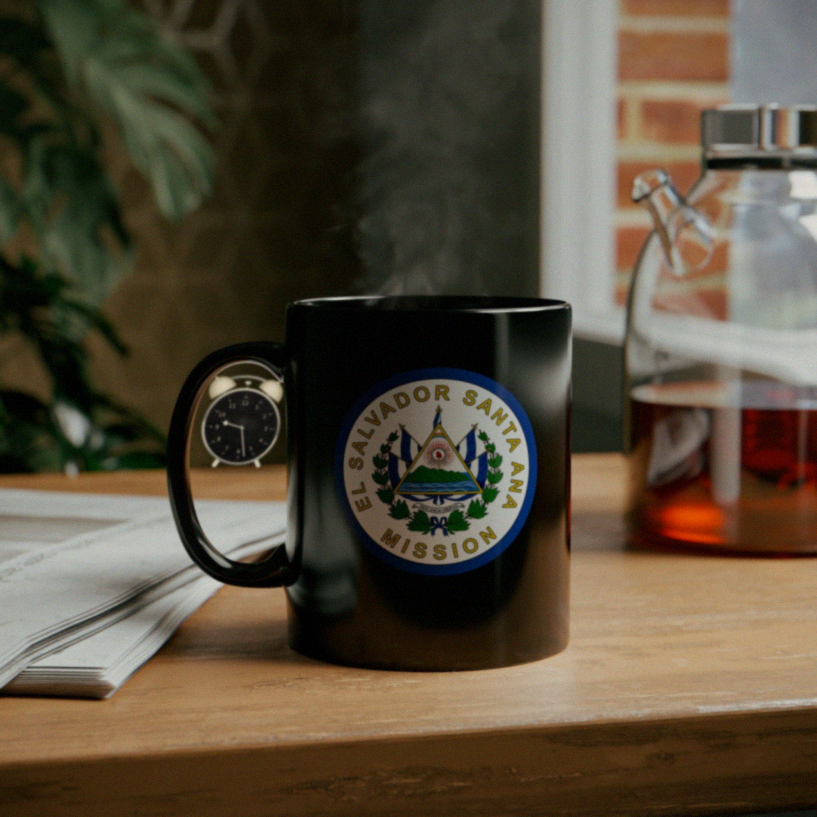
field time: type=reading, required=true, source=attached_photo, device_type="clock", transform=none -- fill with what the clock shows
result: 9:28
